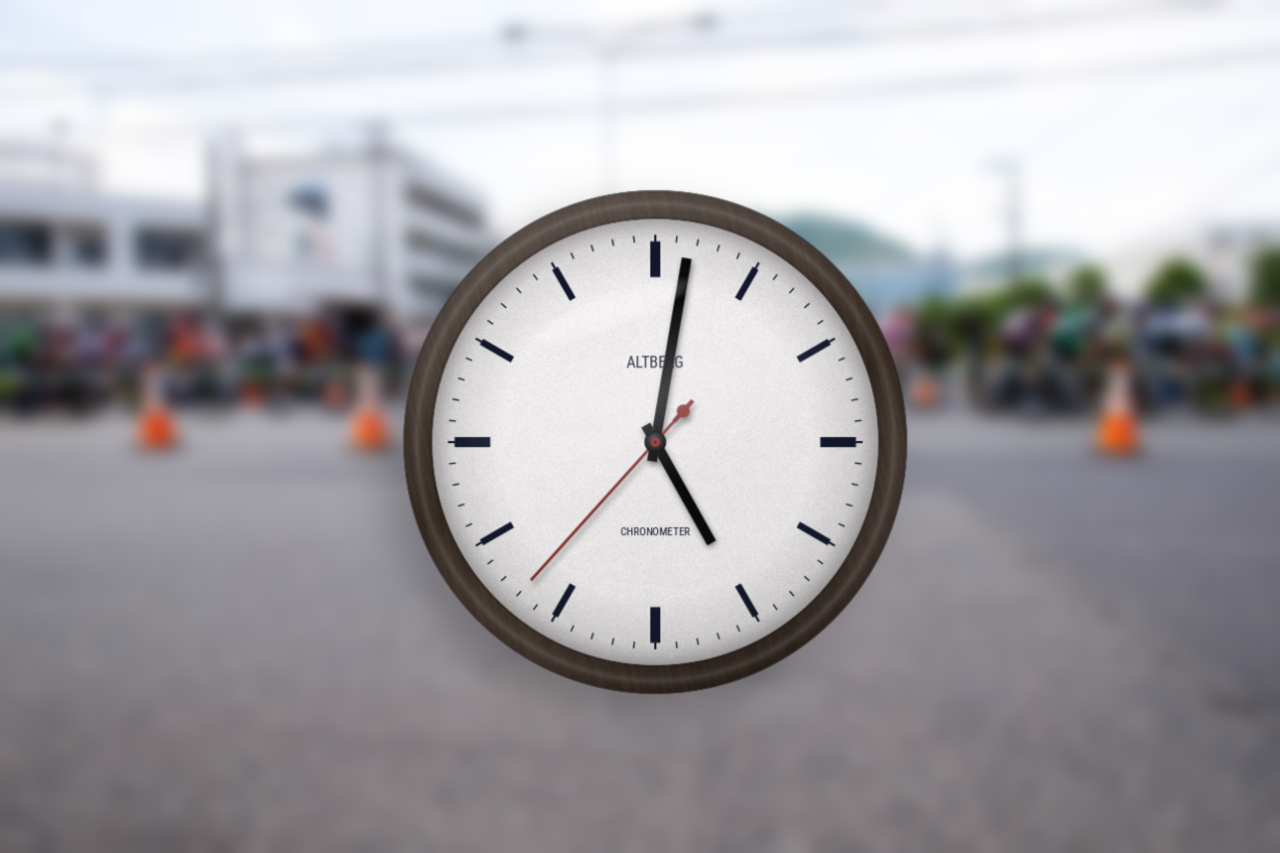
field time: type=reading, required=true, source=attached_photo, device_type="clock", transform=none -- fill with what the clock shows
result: 5:01:37
